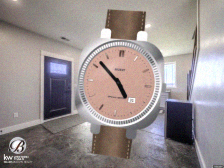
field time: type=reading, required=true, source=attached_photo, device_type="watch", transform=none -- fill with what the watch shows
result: 4:52
